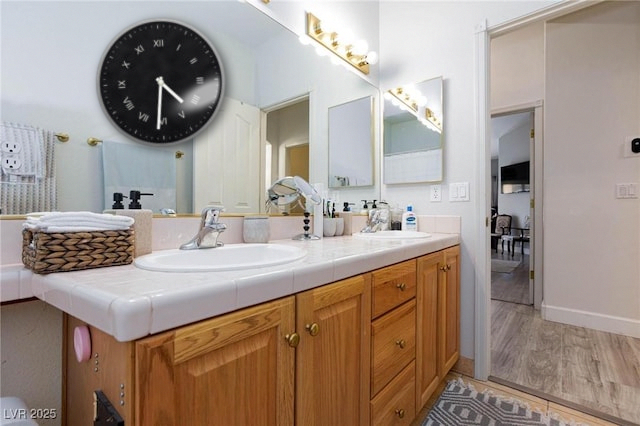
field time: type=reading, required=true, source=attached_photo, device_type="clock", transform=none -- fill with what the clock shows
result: 4:31
